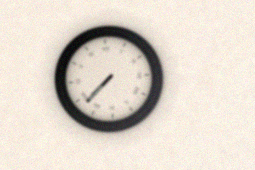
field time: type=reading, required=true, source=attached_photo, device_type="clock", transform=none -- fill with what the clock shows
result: 7:38
